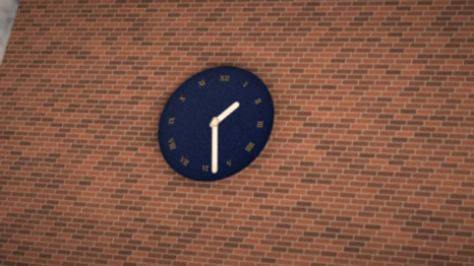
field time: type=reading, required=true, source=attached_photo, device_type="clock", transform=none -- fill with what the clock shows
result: 1:28
